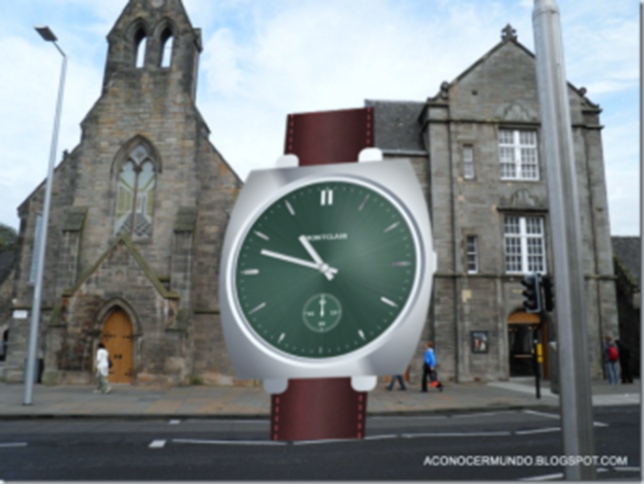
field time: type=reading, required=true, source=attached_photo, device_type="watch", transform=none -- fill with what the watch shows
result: 10:48
